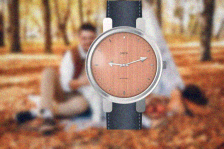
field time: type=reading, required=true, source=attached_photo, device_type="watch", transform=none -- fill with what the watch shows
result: 9:12
